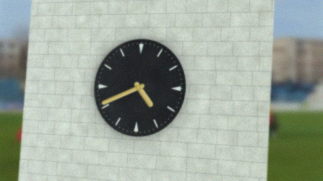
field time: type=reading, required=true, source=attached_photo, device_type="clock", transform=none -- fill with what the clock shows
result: 4:41
